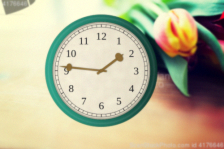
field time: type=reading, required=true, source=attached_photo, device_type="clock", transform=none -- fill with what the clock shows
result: 1:46
